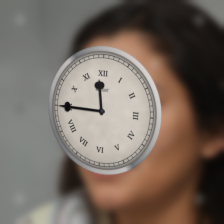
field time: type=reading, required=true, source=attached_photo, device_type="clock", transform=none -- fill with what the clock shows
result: 11:45
